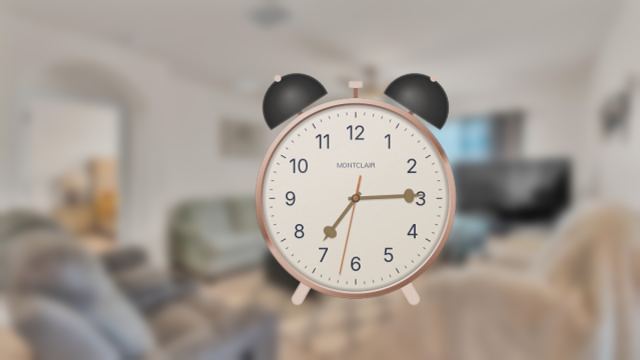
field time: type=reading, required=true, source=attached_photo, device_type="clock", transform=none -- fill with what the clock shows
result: 7:14:32
